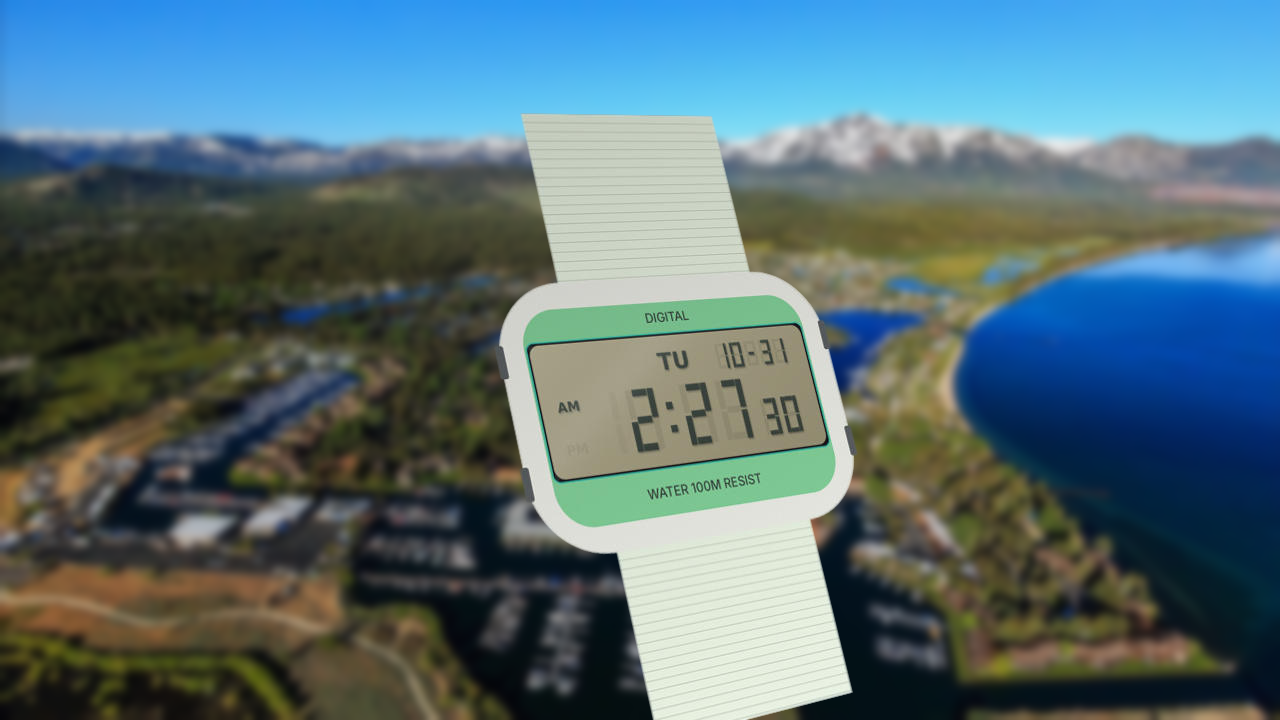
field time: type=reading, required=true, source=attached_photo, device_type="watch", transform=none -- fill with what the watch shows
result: 2:27:30
